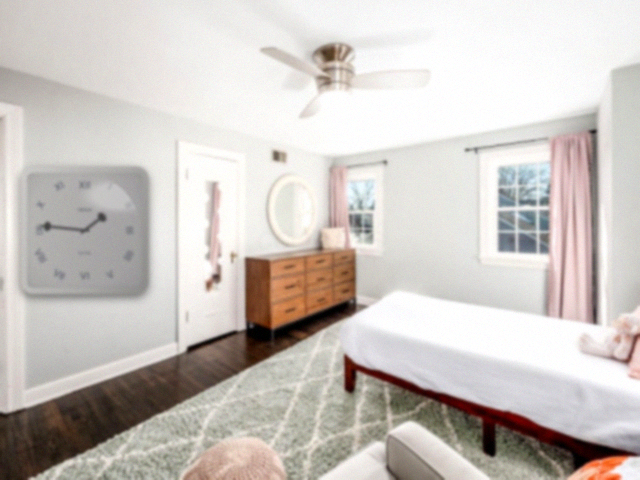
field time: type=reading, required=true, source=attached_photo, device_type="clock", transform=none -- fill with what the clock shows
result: 1:46
